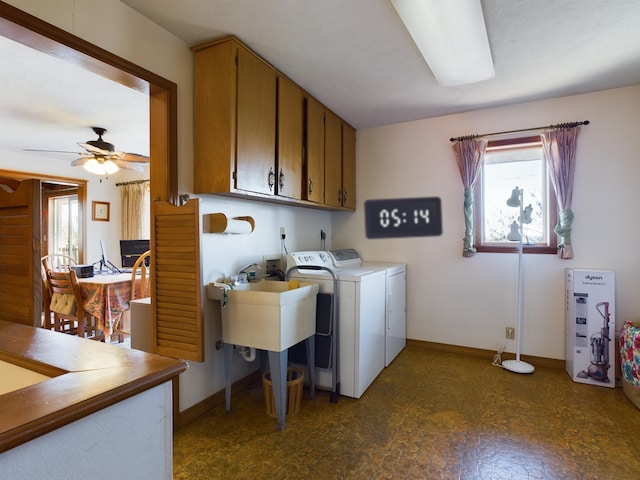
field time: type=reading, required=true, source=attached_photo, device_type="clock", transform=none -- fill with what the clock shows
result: 5:14
